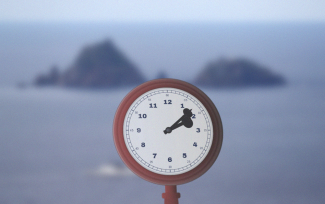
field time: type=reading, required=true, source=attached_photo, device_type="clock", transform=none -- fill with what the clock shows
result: 2:08
